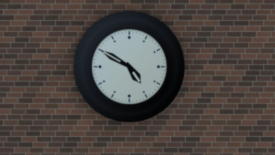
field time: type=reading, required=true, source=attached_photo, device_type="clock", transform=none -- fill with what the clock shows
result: 4:50
